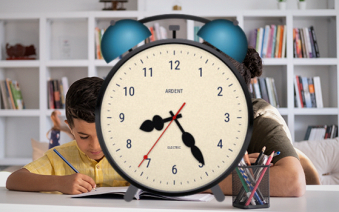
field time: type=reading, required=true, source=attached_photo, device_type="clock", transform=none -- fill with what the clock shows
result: 8:24:36
